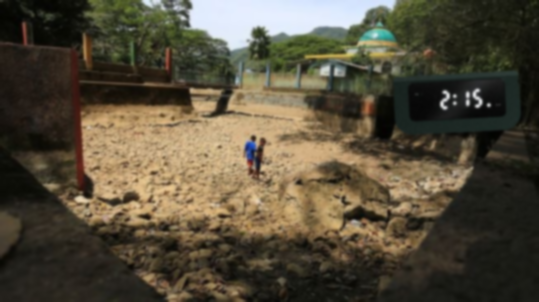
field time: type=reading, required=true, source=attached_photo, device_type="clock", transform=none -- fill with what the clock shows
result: 2:15
